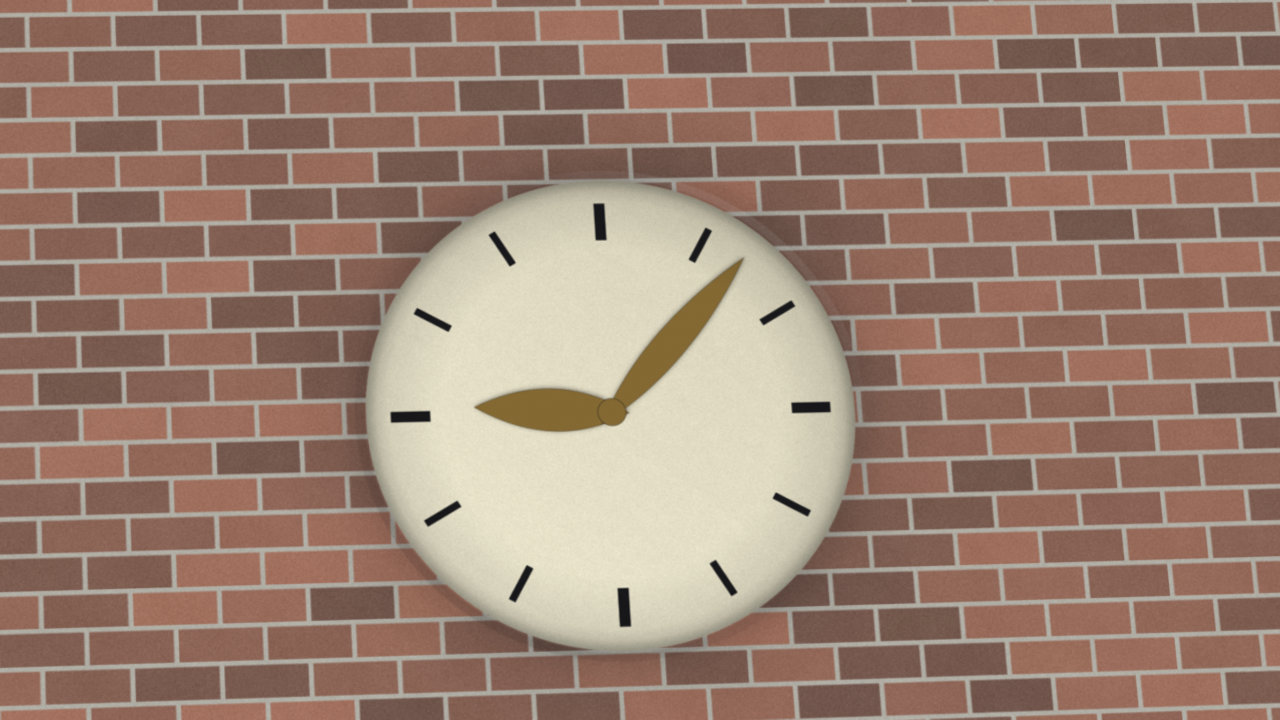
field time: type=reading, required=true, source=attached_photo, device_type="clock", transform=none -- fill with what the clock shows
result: 9:07
